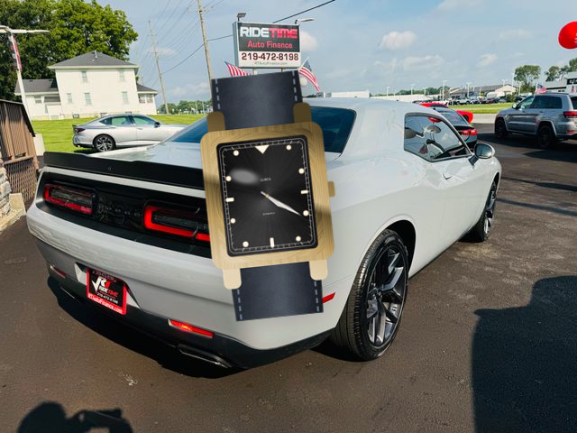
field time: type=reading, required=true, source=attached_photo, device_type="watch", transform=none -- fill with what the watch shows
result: 4:21
